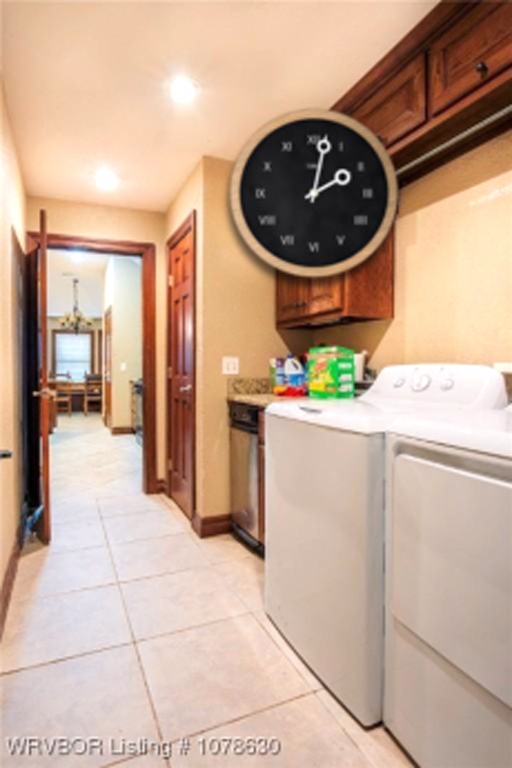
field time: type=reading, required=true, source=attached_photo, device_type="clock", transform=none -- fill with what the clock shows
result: 2:02
